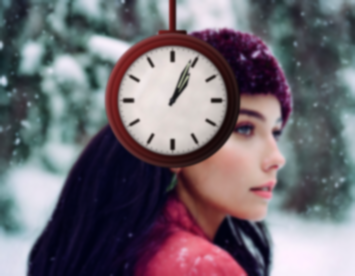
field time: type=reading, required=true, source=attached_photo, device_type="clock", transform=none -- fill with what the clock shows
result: 1:04
